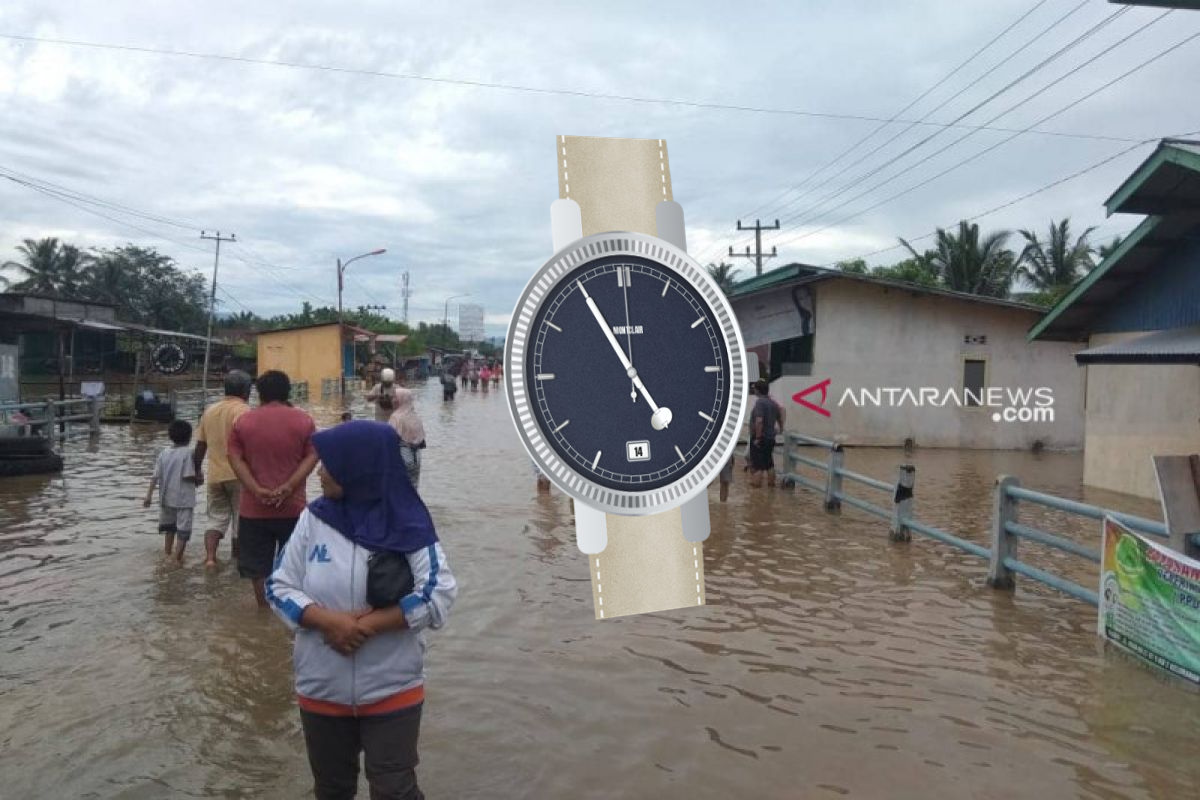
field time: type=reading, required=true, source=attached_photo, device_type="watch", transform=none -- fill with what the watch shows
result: 4:55:00
